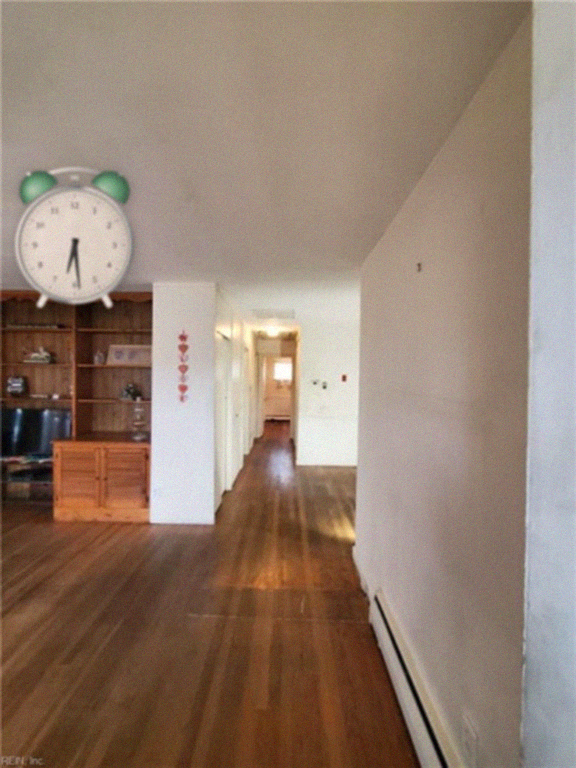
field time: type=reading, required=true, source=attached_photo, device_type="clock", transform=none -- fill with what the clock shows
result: 6:29
